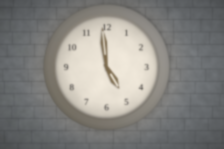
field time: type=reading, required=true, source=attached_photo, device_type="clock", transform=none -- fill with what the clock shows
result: 4:59
